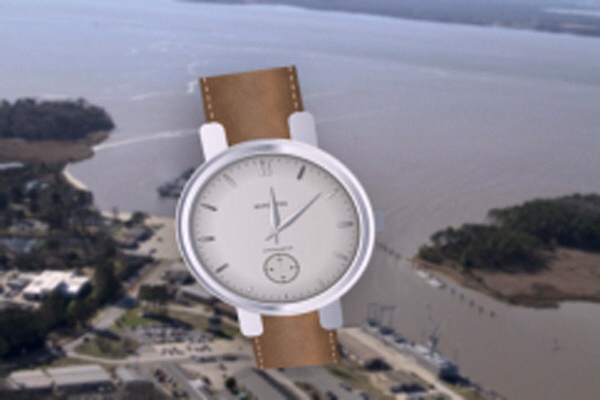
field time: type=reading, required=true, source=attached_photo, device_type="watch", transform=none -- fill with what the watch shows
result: 12:09
